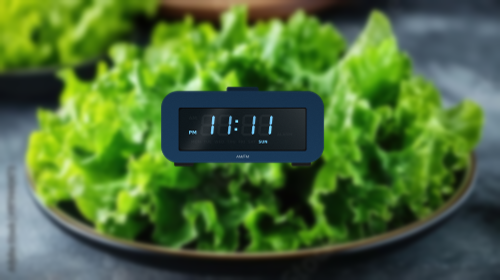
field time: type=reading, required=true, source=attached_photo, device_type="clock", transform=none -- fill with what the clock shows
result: 11:11
